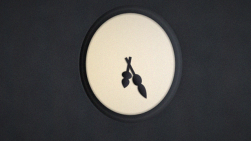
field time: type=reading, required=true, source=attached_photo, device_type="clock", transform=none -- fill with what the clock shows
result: 6:25
